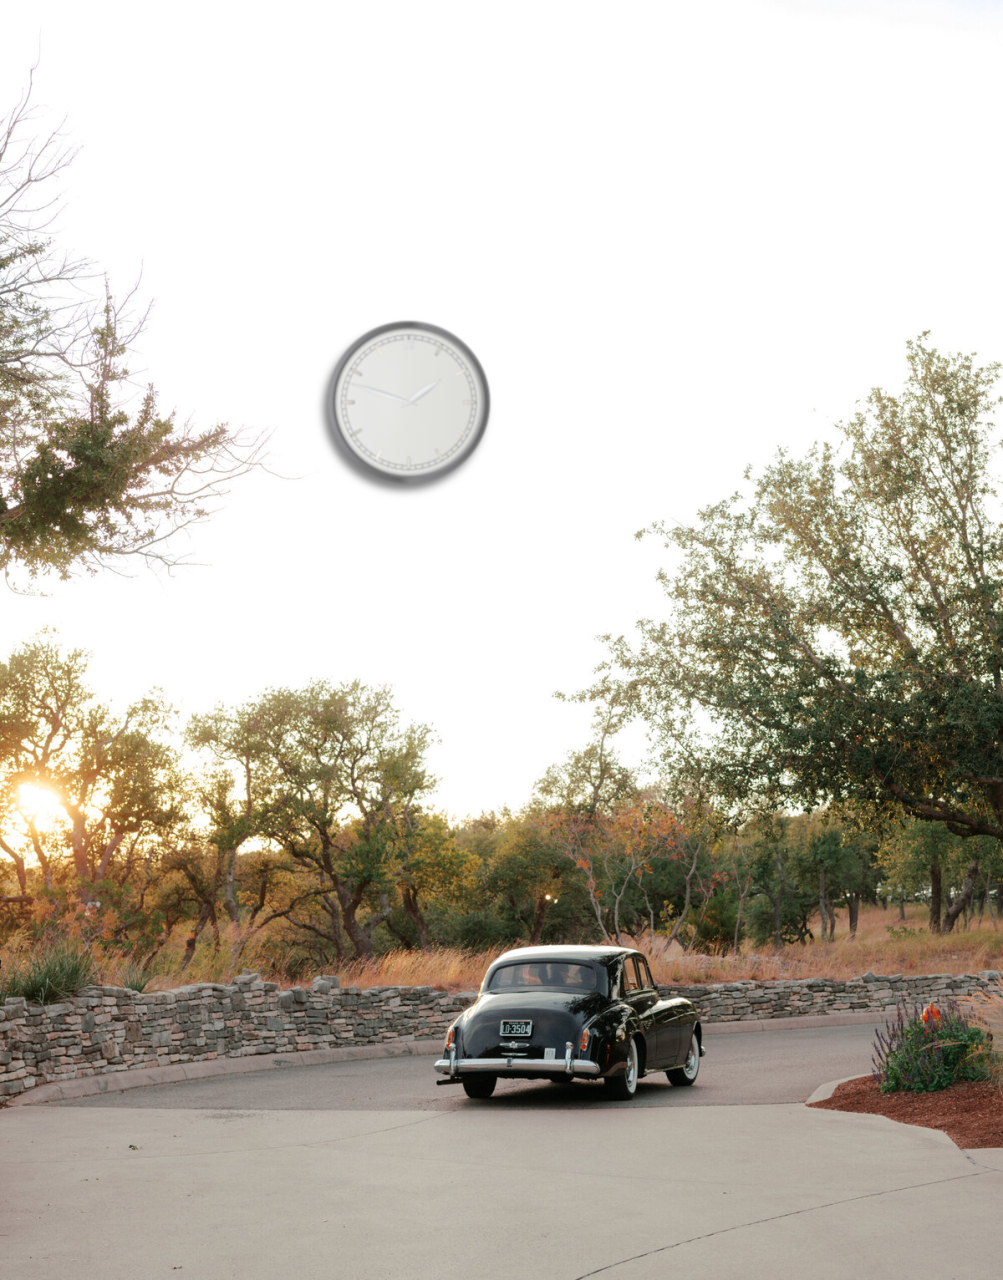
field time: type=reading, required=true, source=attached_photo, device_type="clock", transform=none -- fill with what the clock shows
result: 1:48
